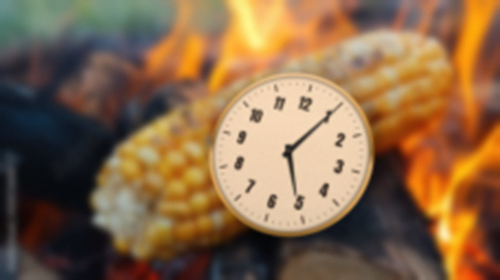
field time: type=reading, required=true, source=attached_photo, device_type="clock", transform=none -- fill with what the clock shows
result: 5:05
